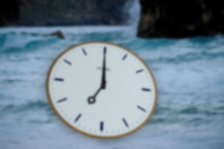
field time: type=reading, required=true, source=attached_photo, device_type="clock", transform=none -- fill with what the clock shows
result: 7:00
